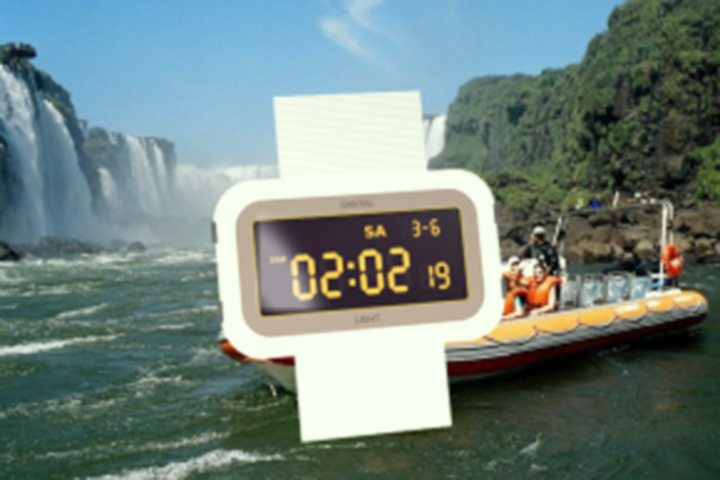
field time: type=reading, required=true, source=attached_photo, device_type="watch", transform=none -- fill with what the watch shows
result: 2:02:19
